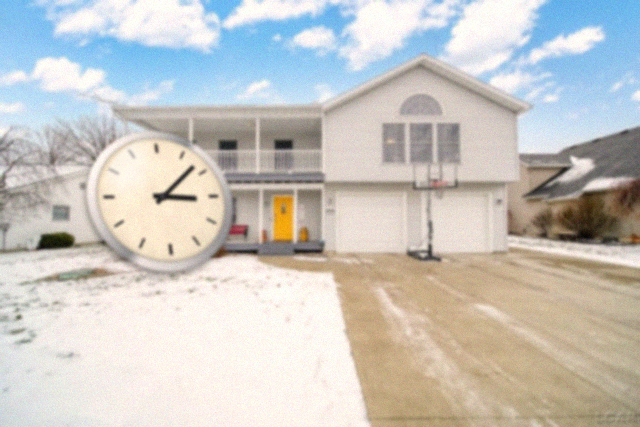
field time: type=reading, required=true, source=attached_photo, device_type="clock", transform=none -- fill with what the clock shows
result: 3:08
